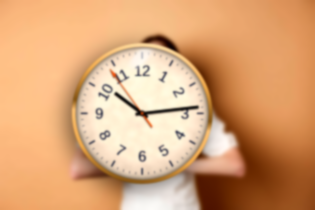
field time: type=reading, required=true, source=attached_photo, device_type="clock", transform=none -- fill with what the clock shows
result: 10:13:54
